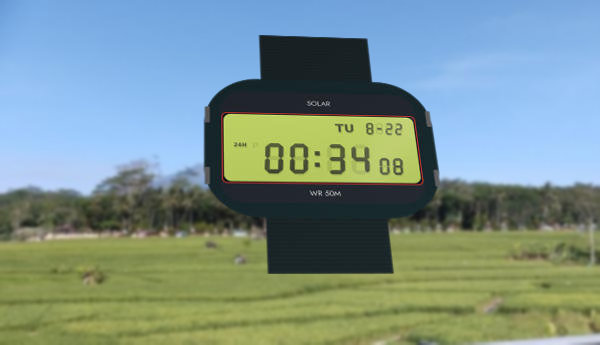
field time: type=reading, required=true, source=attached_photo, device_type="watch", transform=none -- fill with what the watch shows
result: 0:34:08
